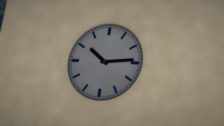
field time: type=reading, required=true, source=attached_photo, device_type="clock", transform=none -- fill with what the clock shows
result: 10:14
